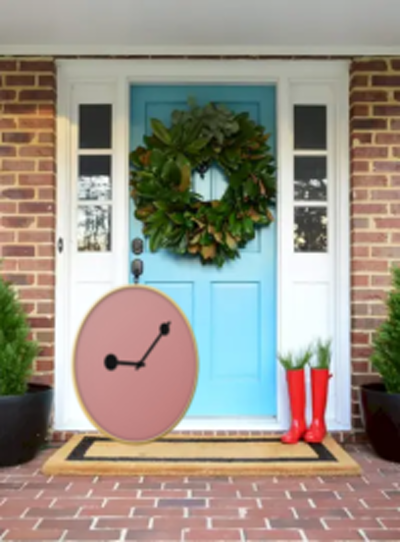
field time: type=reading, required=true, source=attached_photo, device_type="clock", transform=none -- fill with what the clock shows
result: 9:07
